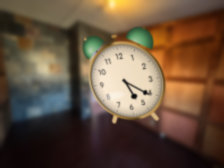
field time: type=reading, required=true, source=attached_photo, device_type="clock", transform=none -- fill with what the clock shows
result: 5:21
